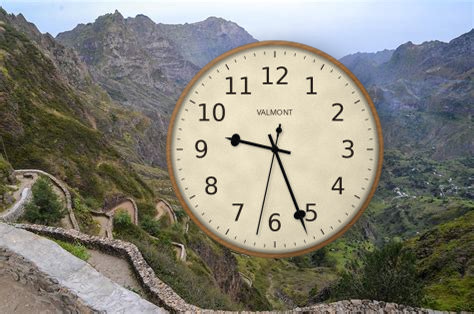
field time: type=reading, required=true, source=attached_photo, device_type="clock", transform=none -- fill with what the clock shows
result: 9:26:32
